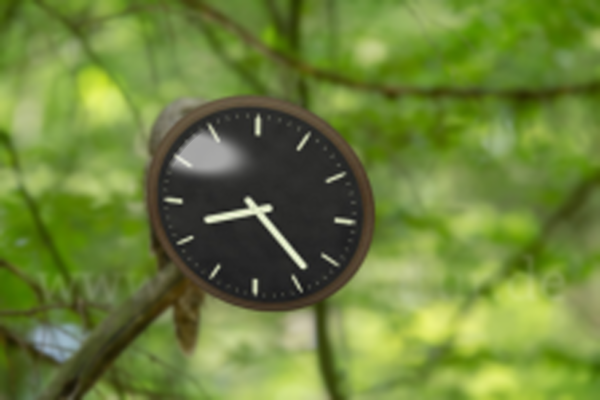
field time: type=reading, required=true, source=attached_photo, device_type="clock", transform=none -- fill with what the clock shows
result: 8:23
